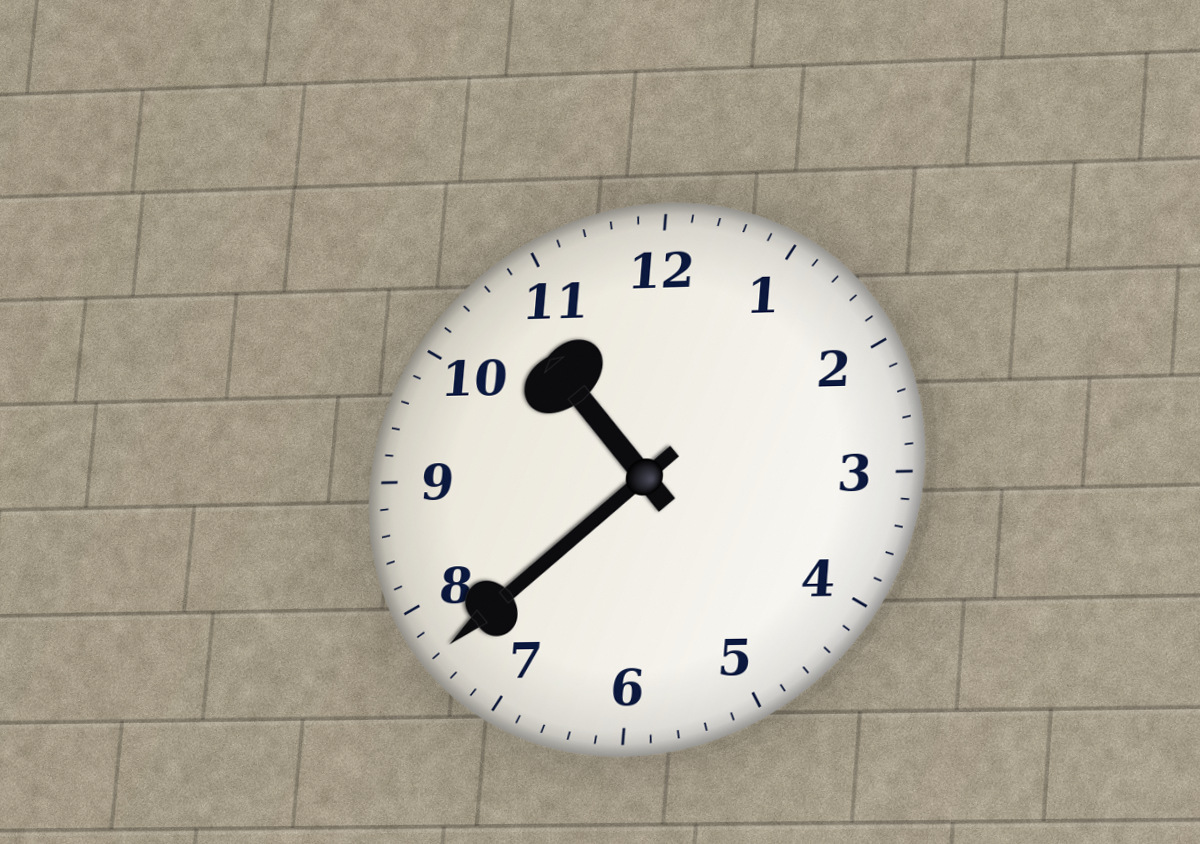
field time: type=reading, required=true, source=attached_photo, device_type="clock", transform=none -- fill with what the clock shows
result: 10:38
